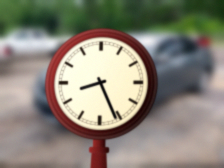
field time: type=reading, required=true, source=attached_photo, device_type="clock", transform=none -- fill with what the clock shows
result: 8:26
